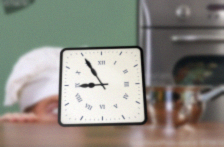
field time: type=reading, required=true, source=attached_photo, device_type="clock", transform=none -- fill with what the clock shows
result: 8:55
